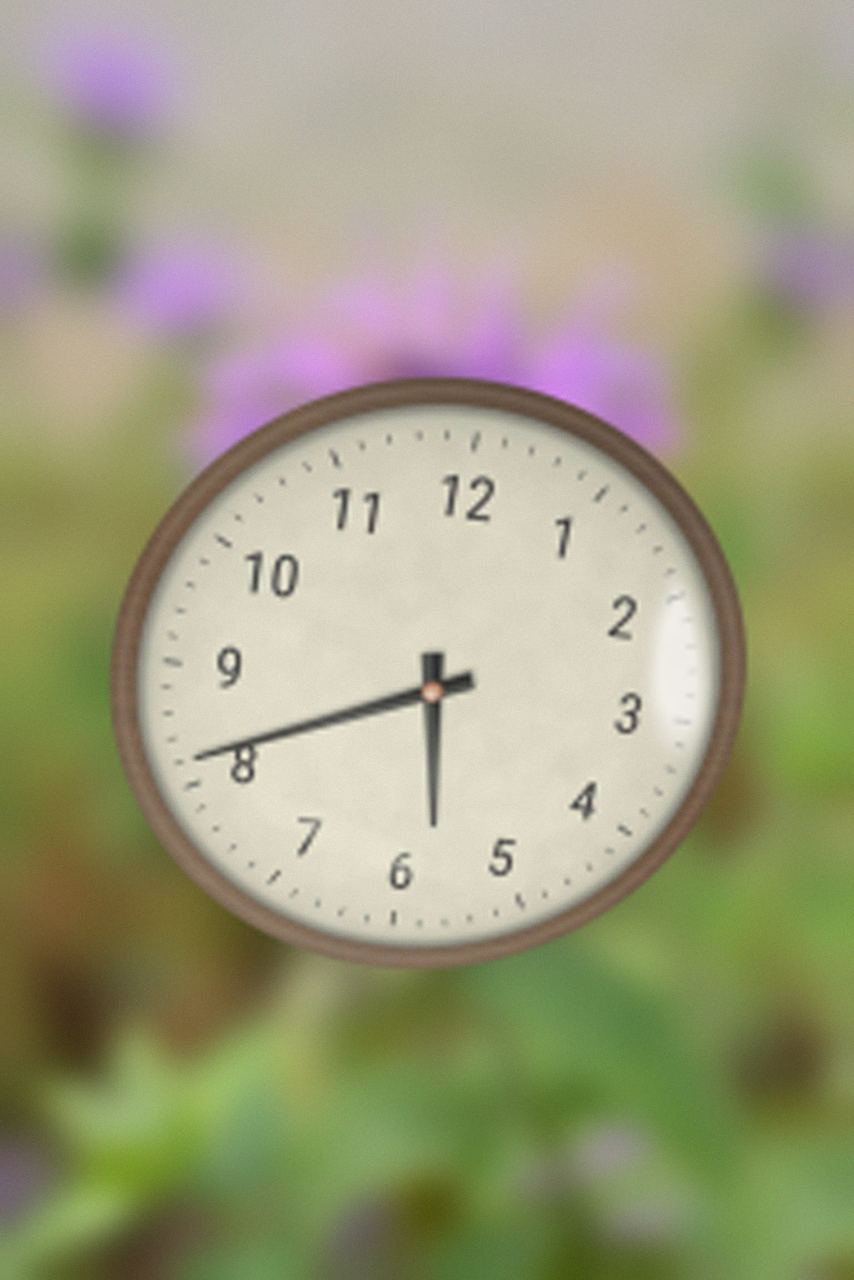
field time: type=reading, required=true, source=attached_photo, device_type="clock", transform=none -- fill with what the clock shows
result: 5:41
